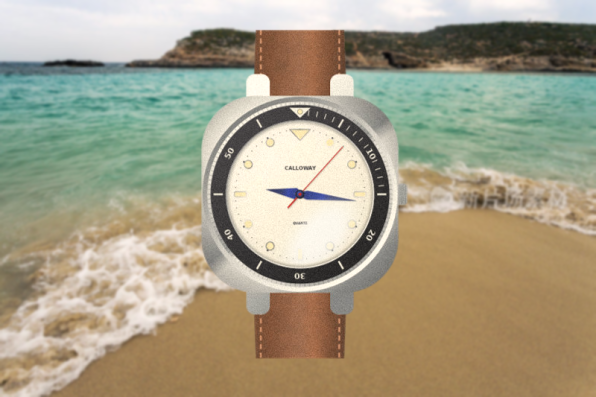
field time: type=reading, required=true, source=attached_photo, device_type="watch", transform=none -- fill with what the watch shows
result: 9:16:07
